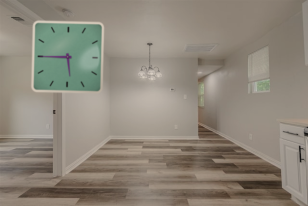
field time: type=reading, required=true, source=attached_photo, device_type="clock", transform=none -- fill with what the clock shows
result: 5:45
